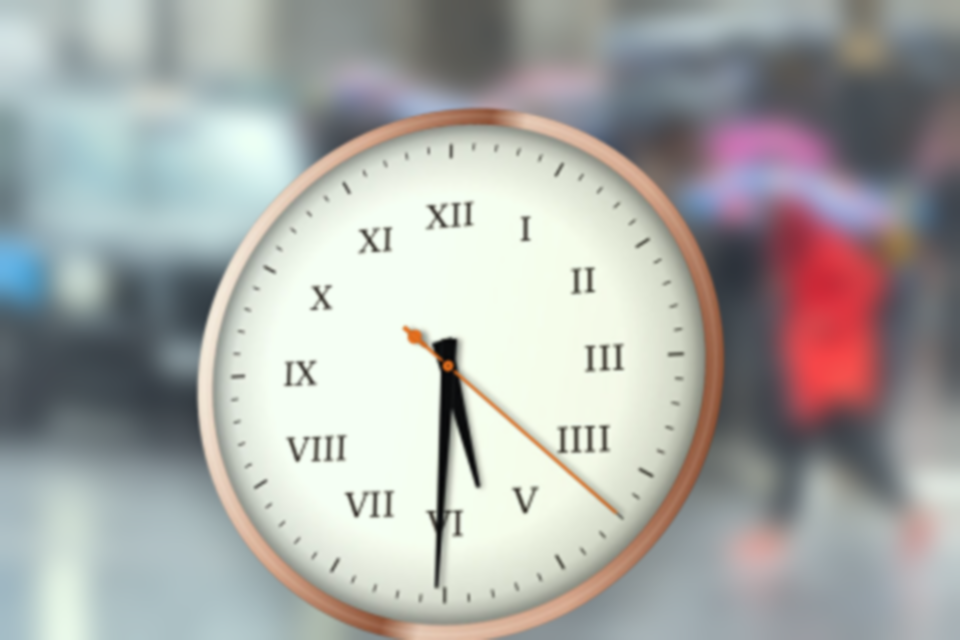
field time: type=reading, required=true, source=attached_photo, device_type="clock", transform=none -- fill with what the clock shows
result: 5:30:22
